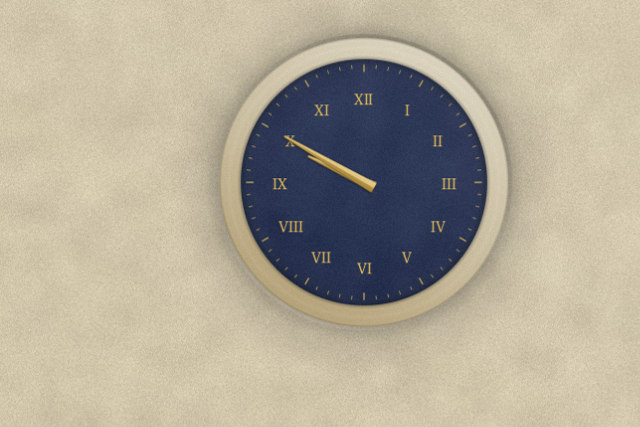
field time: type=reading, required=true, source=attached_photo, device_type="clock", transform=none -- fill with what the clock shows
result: 9:50
